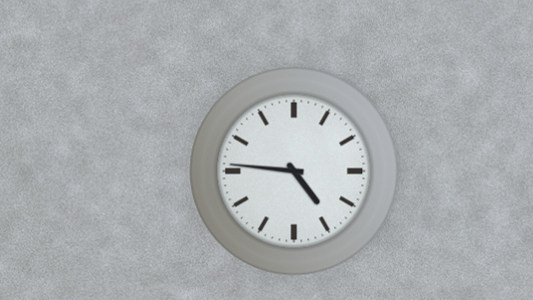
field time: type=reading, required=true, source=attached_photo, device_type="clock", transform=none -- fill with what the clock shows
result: 4:46
